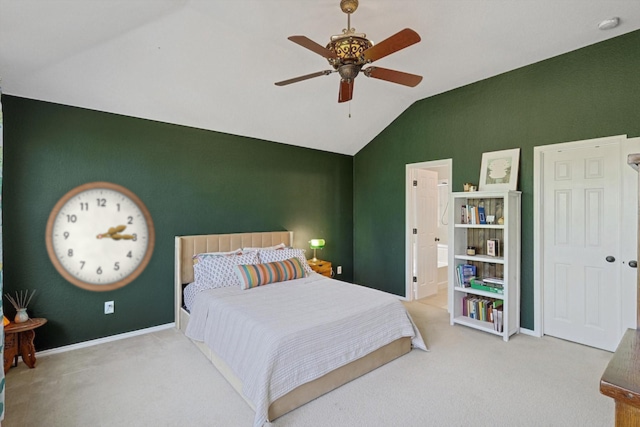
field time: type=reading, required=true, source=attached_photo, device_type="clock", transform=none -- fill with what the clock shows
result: 2:15
